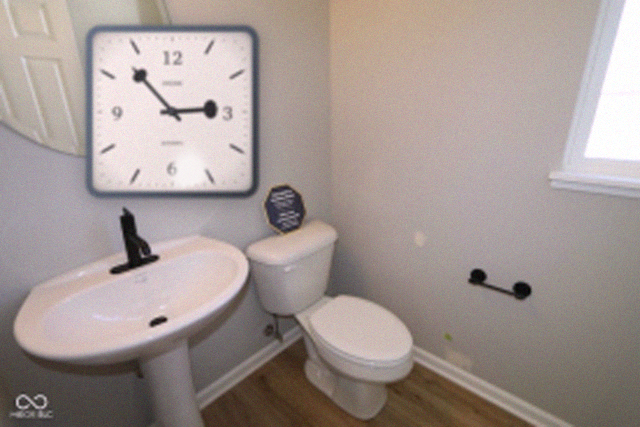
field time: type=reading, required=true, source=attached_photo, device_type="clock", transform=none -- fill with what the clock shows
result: 2:53
